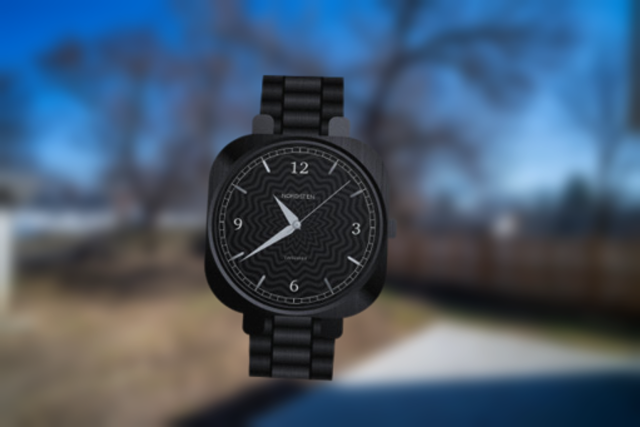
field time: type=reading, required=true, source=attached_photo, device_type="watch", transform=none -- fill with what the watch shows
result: 10:39:08
